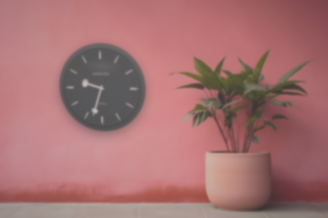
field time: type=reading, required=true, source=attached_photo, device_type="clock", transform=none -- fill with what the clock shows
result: 9:33
